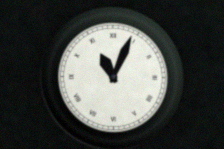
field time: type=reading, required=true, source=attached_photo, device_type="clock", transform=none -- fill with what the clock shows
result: 11:04
